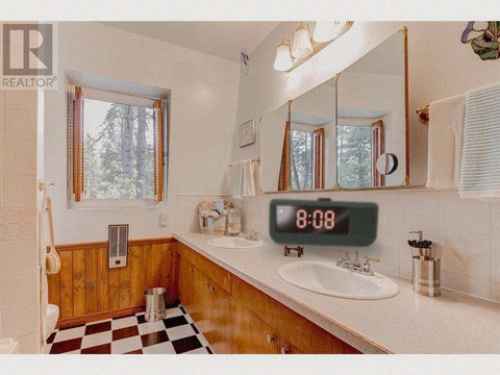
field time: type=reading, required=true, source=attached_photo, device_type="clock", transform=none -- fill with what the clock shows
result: 8:08
